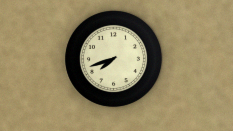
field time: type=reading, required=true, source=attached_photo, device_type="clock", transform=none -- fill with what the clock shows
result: 7:42
